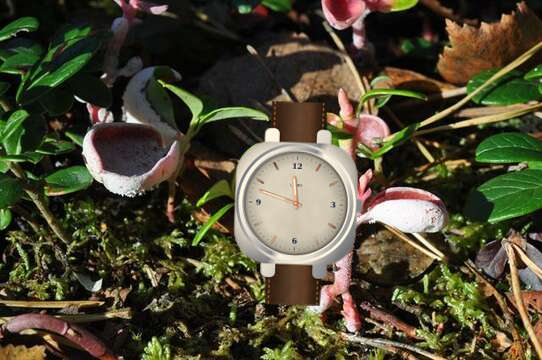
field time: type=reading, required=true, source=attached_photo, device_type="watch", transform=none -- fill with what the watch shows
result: 11:48
